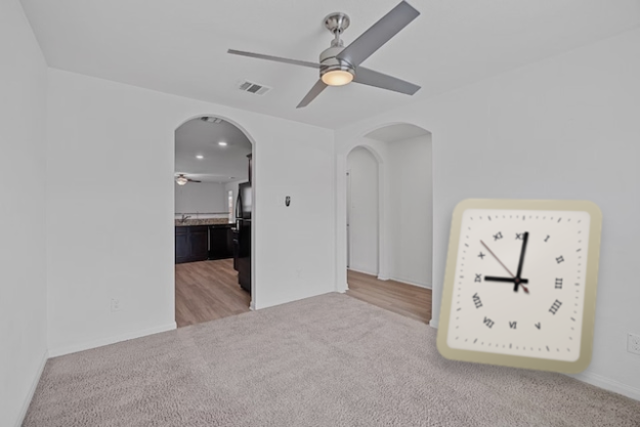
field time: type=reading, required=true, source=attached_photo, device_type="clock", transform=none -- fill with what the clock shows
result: 9:00:52
